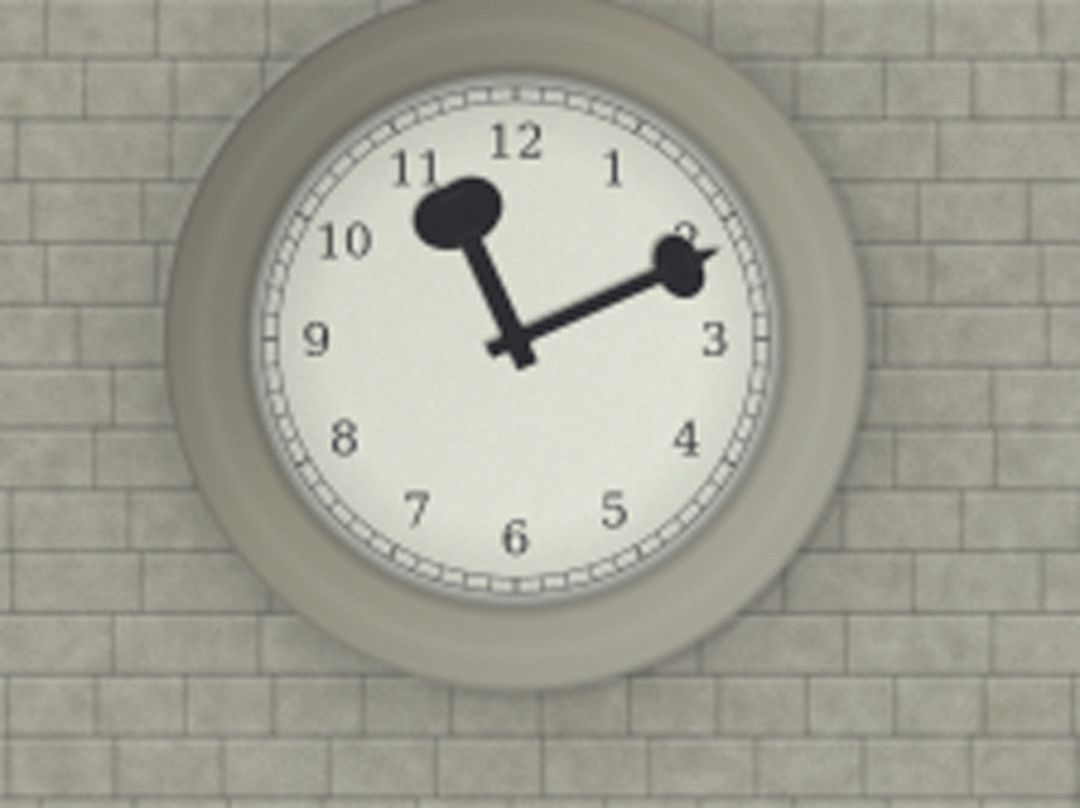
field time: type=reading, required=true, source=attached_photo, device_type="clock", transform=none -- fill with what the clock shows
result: 11:11
